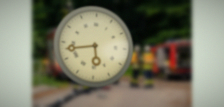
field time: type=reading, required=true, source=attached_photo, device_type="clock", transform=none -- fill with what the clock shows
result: 5:43
